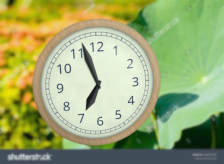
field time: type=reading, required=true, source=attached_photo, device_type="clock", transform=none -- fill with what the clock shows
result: 6:57
